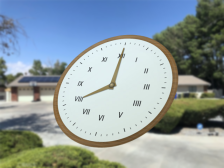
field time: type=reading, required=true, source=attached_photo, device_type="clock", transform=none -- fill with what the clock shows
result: 8:00
